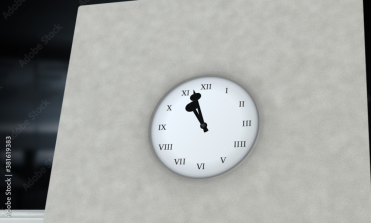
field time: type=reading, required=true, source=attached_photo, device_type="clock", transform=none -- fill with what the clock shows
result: 10:57
